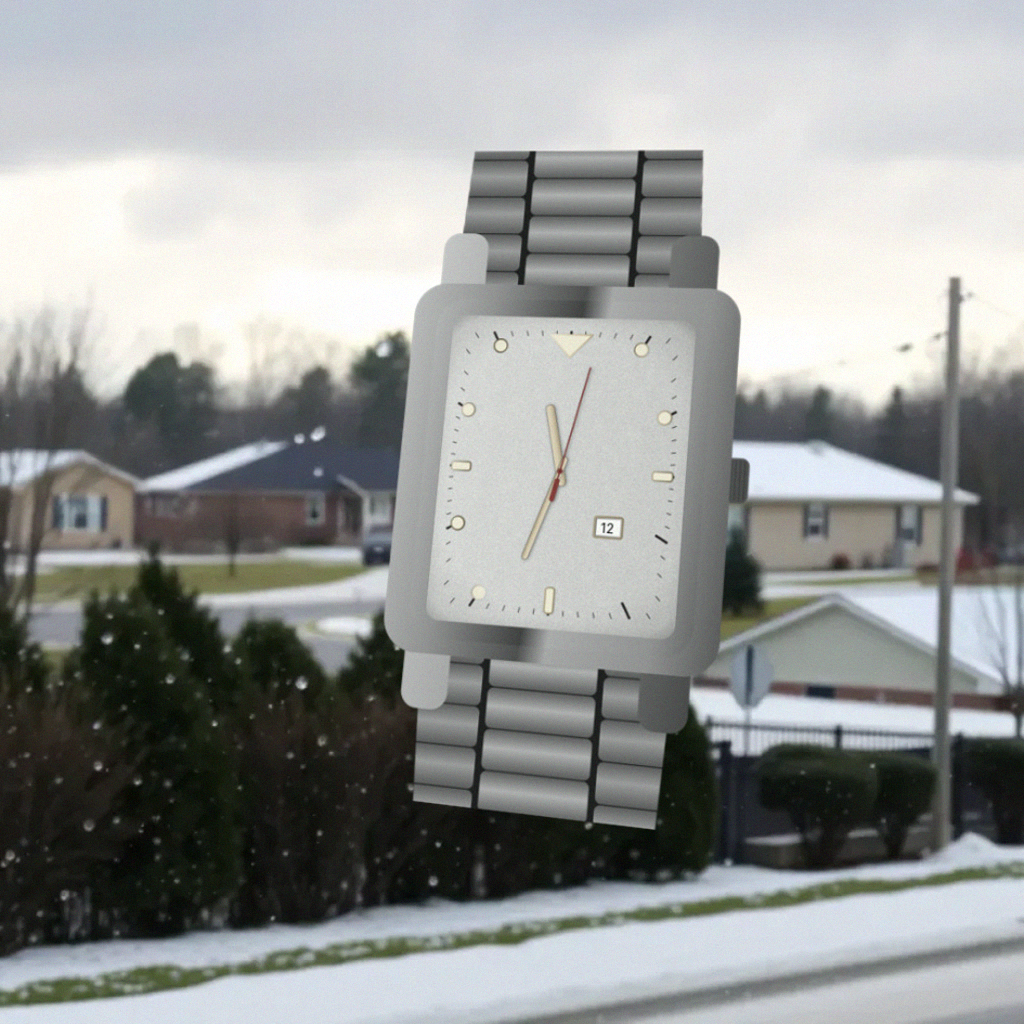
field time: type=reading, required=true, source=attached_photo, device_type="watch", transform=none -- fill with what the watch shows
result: 11:33:02
